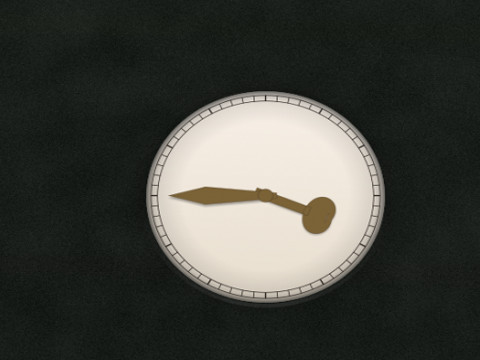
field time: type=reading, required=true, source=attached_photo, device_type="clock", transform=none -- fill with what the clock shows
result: 3:45
